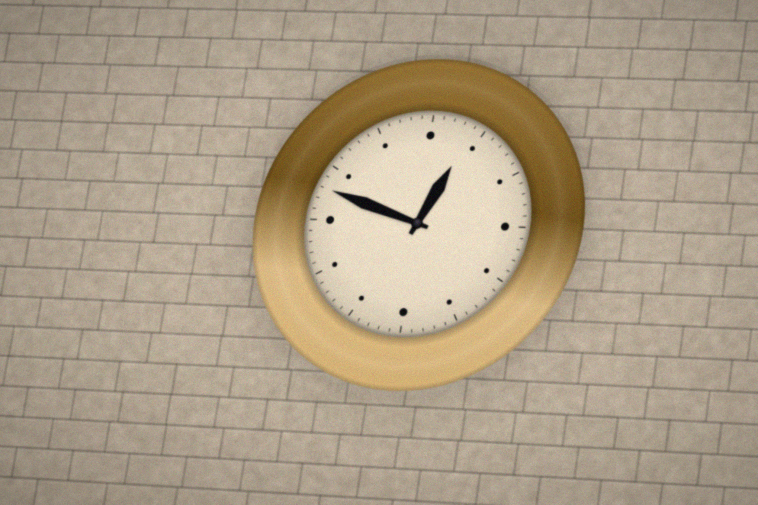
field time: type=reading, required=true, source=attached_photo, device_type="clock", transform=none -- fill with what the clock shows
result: 12:48
